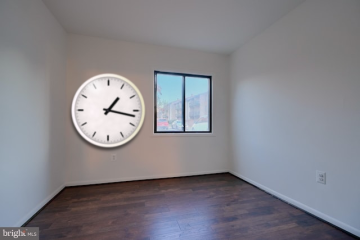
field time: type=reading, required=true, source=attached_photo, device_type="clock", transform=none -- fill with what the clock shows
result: 1:17
